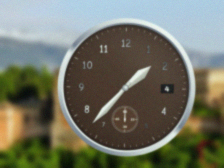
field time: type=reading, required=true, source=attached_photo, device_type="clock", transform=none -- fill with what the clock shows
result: 1:37
